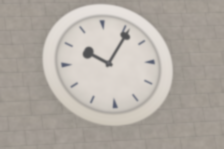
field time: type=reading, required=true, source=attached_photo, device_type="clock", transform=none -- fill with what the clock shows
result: 10:06
